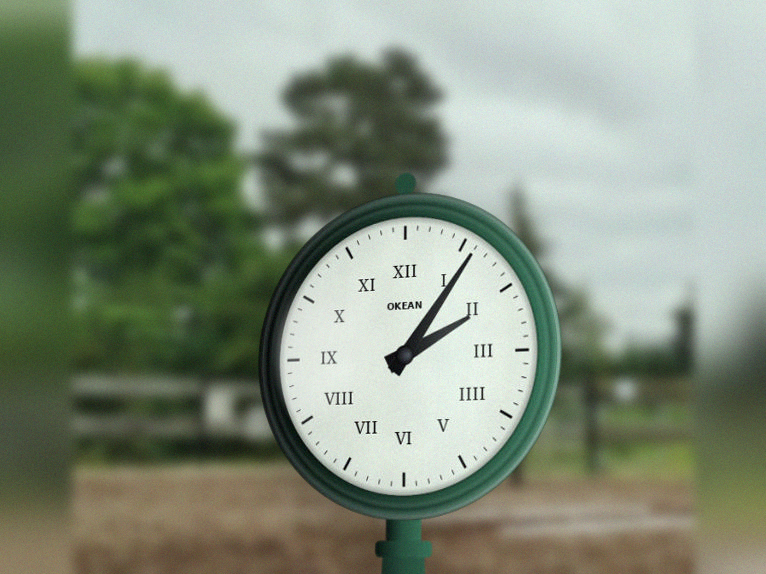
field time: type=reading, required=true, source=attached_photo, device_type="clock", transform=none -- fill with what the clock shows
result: 2:06
